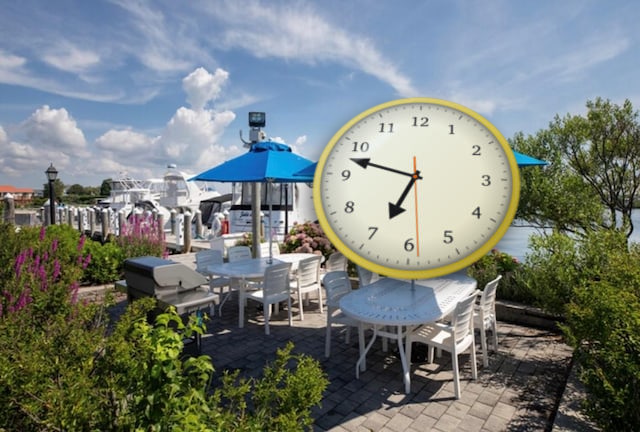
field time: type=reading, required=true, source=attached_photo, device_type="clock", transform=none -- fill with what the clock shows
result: 6:47:29
